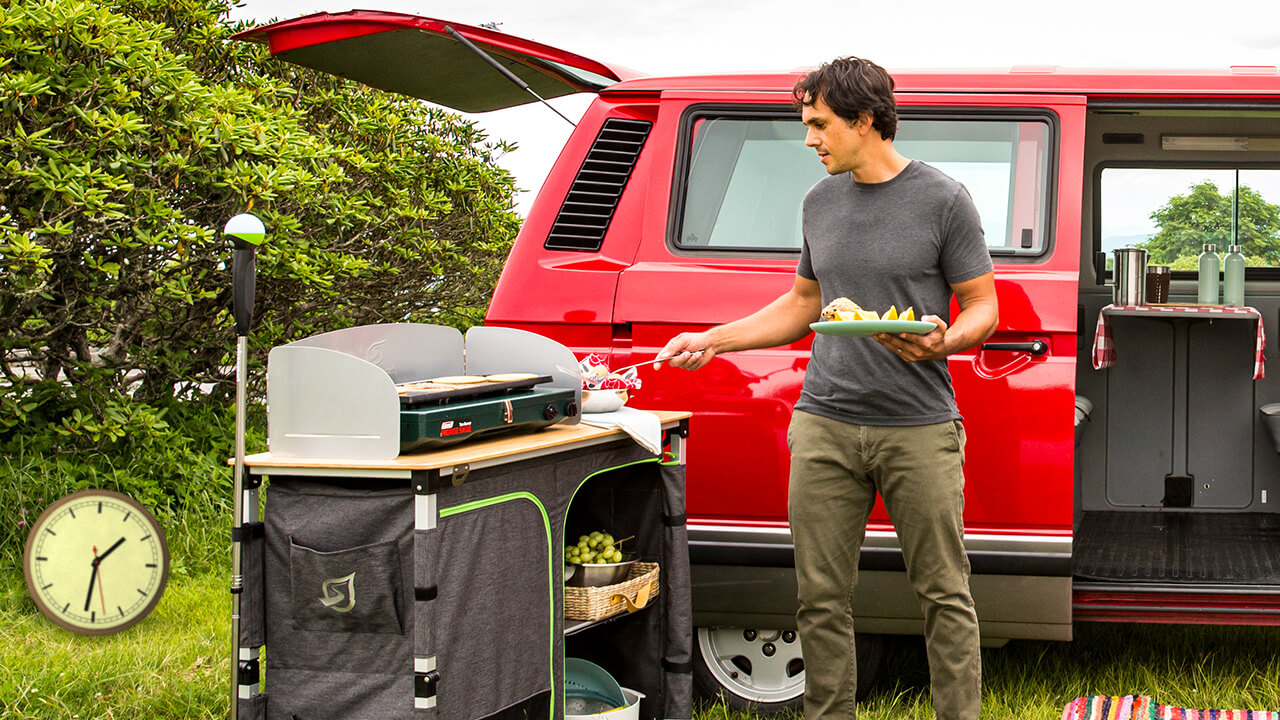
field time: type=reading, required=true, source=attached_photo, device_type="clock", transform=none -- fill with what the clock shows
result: 1:31:28
